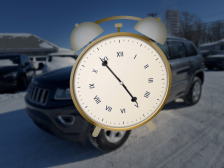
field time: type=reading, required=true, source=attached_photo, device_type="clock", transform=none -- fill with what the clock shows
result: 4:54
